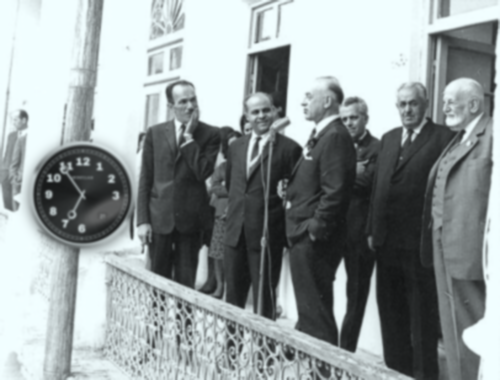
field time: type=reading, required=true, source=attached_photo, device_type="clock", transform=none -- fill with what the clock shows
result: 6:54
